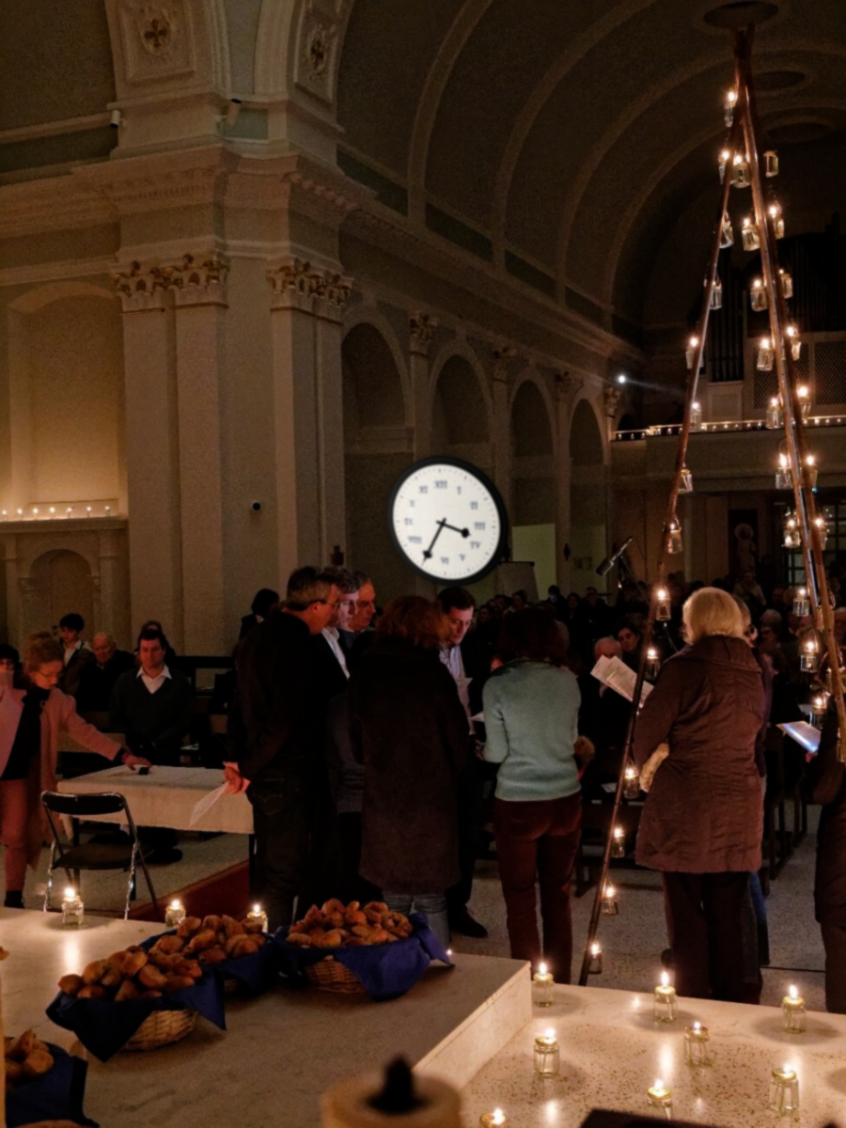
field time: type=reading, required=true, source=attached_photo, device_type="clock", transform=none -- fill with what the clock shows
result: 3:35
